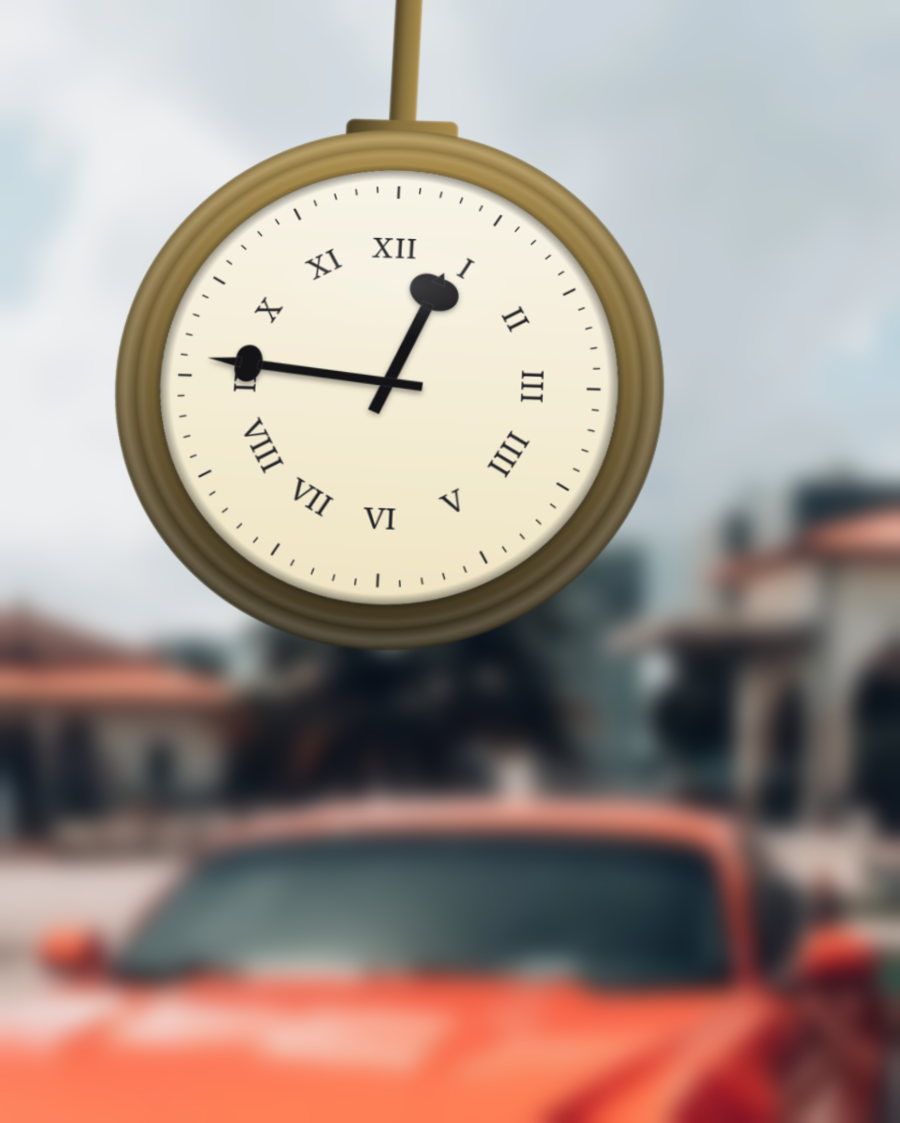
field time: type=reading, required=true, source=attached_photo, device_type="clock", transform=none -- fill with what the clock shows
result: 12:46
